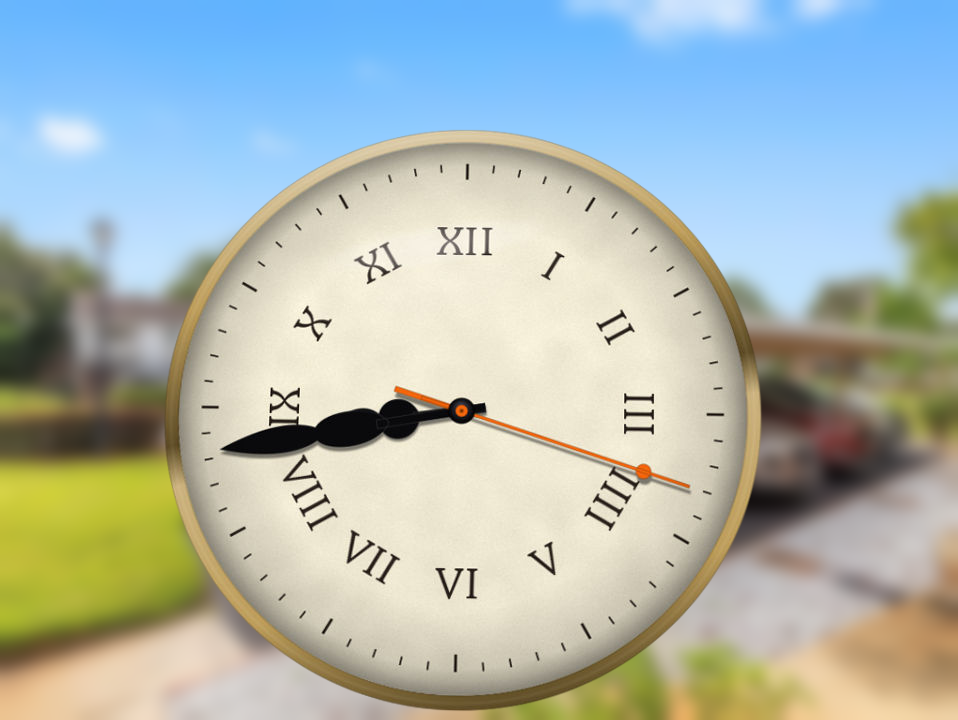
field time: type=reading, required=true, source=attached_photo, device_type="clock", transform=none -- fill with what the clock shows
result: 8:43:18
